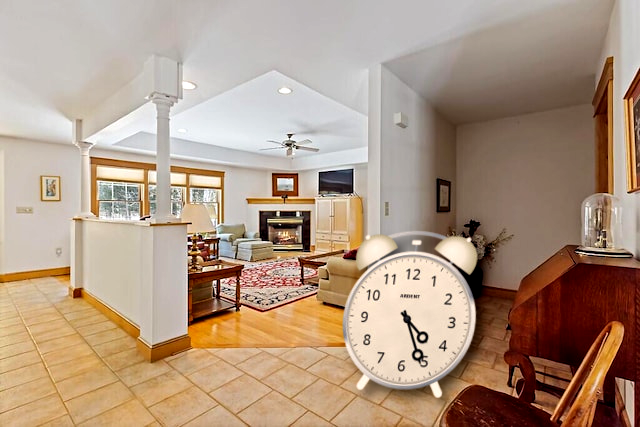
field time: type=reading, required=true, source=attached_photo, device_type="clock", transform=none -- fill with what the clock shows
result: 4:26
